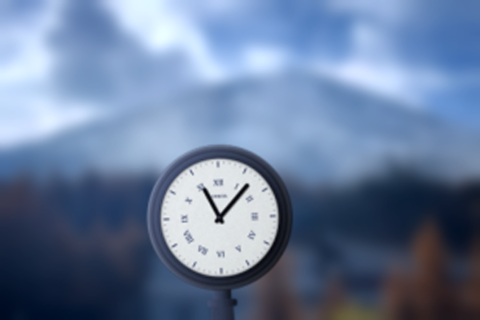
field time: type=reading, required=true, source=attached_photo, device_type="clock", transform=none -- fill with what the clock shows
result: 11:07
